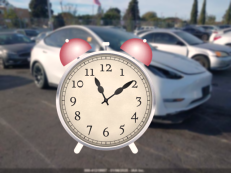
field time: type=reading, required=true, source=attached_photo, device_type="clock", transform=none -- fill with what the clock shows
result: 11:09
